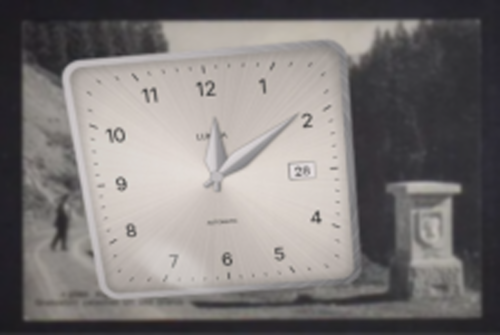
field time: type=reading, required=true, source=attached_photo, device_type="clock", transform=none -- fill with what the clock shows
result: 12:09
